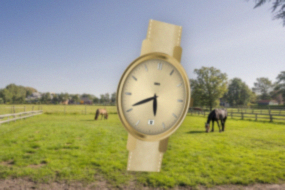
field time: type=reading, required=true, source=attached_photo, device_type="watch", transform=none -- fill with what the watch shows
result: 5:41
